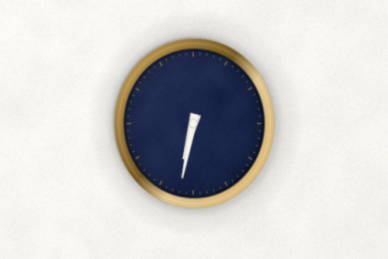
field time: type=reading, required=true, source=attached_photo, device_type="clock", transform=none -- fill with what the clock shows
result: 6:32
